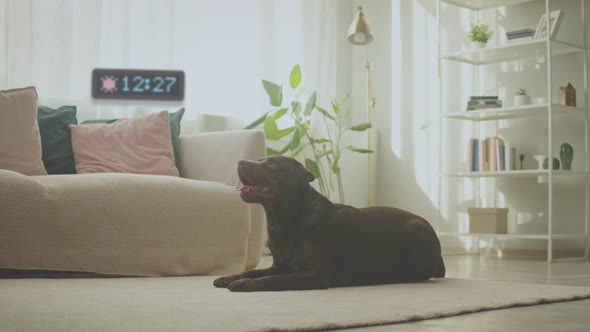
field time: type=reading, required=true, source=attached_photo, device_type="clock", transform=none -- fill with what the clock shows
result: 12:27
